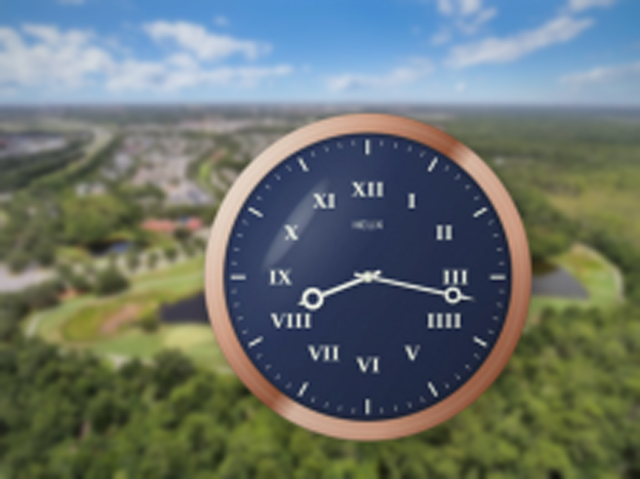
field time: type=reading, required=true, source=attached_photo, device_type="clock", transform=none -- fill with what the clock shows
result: 8:17
